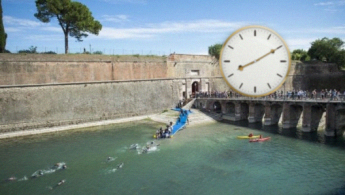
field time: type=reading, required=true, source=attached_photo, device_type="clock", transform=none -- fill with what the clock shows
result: 8:10
